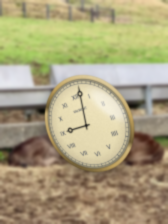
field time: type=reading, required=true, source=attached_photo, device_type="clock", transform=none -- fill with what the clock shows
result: 9:02
